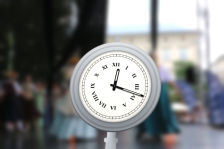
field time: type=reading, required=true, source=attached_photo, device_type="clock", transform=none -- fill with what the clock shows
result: 12:18
